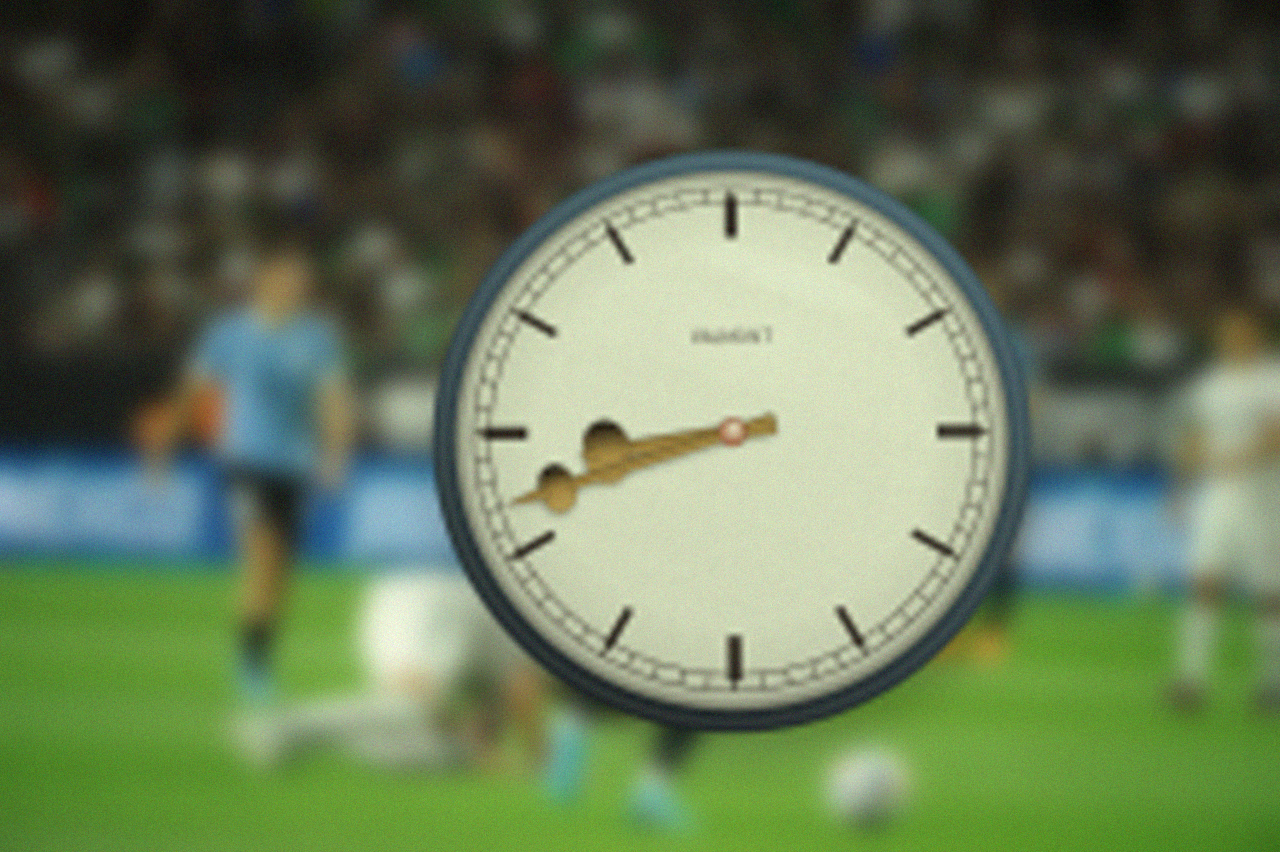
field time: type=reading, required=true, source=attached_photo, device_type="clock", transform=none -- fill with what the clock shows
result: 8:42
